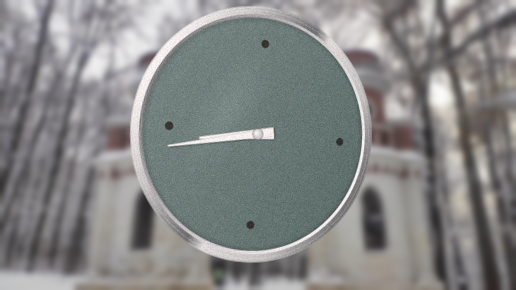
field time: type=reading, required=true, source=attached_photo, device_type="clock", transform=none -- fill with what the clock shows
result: 8:43
